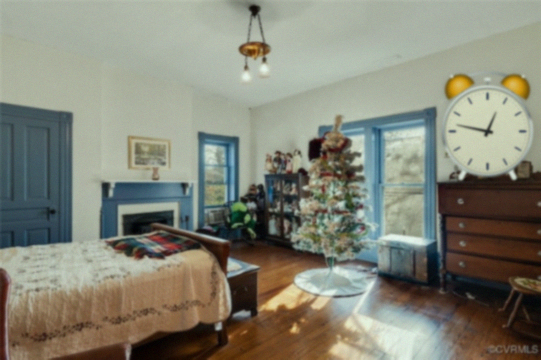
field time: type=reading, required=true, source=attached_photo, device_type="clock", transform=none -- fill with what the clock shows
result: 12:47
